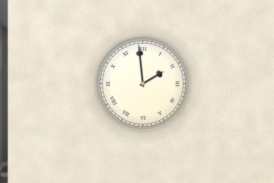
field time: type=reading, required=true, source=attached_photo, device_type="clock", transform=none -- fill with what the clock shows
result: 1:59
